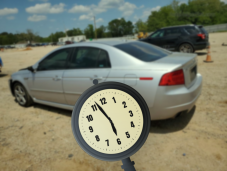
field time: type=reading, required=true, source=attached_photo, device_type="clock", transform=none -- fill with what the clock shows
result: 5:57
